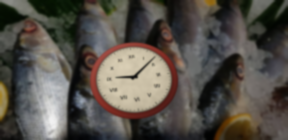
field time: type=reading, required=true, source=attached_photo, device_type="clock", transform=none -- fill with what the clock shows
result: 9:08
